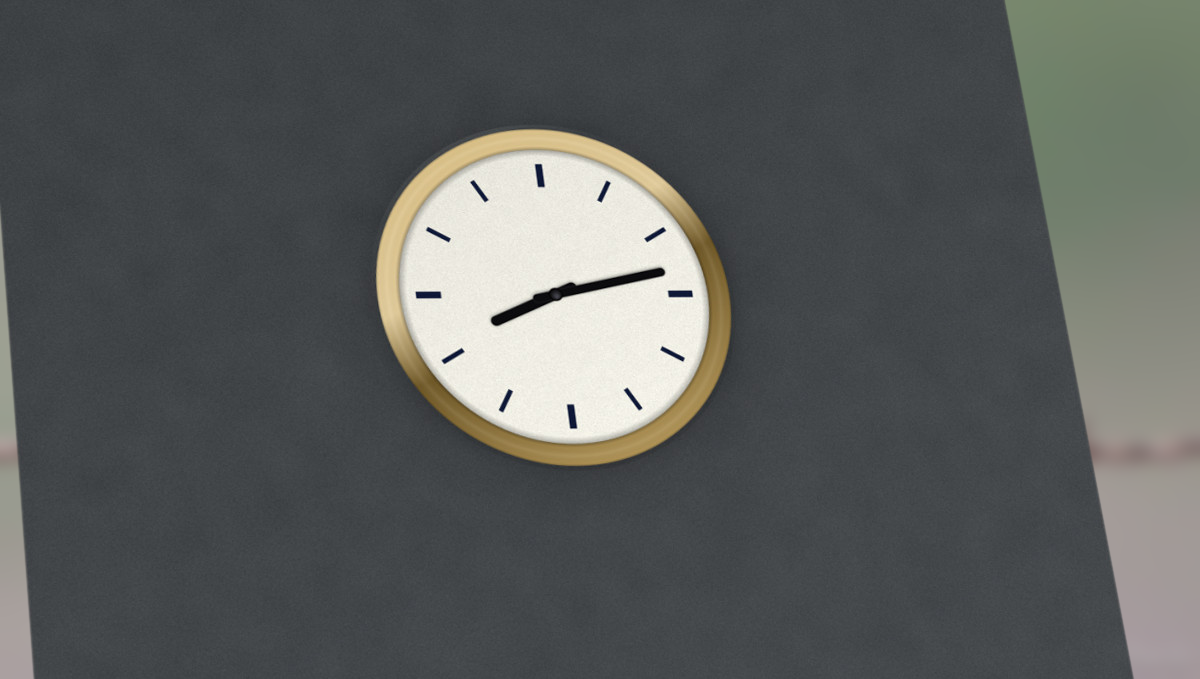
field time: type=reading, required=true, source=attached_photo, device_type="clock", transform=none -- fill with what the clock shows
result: 8:13
